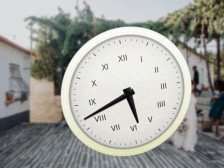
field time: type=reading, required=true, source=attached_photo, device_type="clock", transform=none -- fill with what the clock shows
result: 5:42
